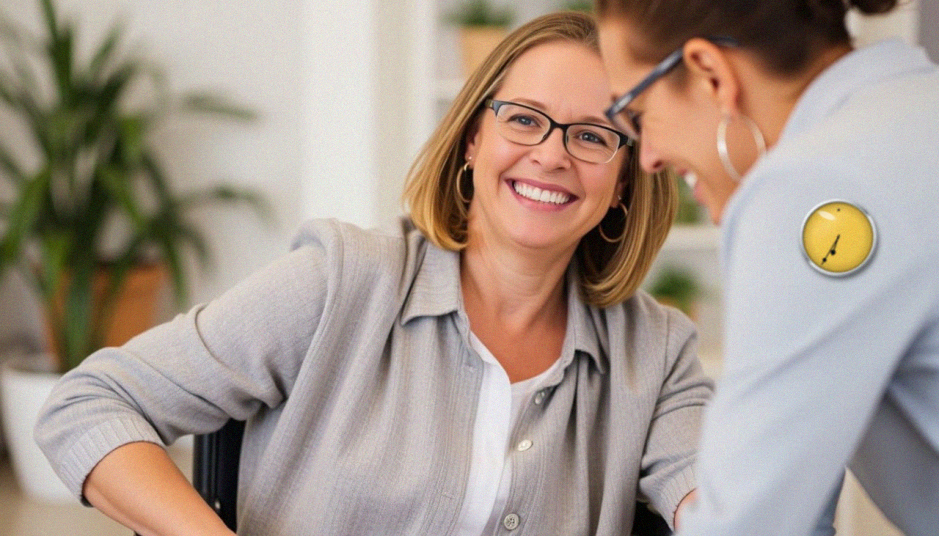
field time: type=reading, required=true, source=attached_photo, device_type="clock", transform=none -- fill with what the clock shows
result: 6:35
